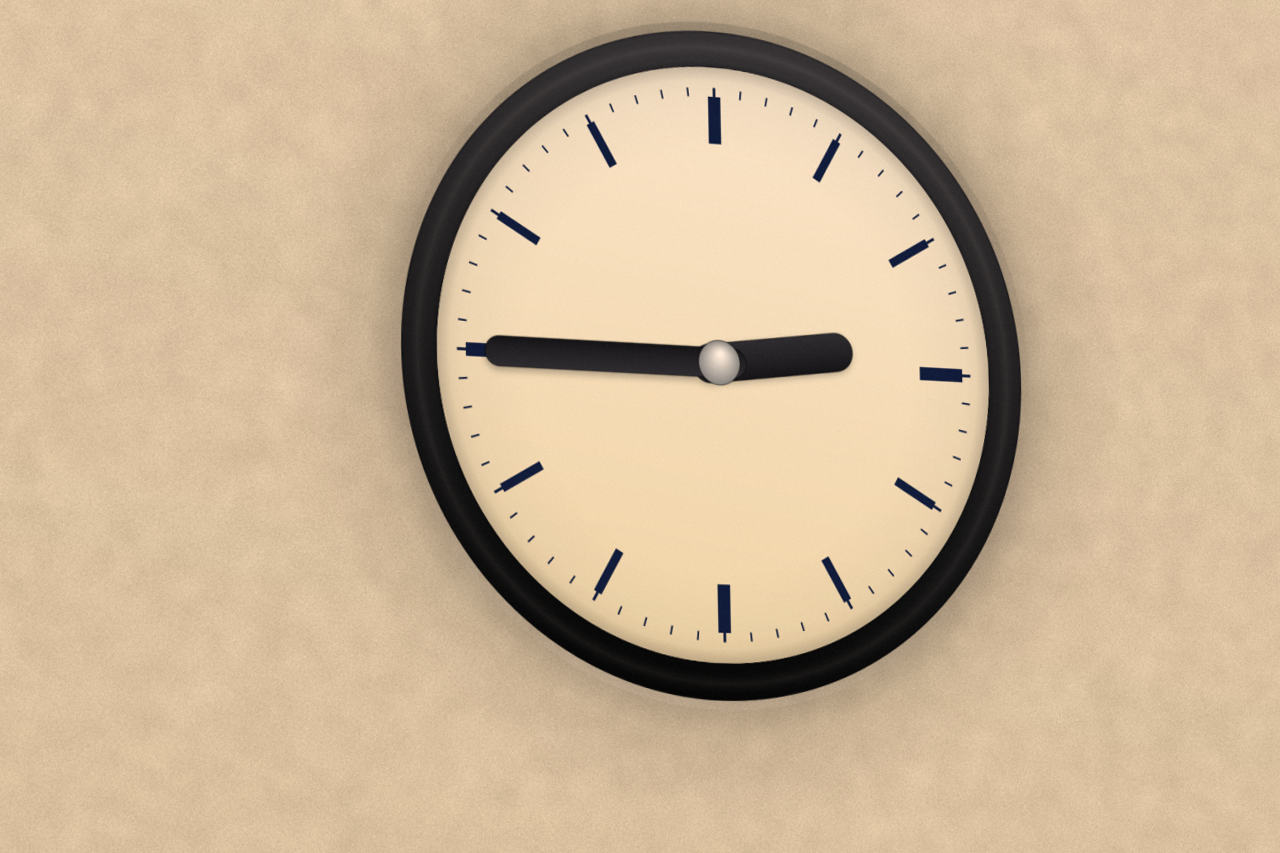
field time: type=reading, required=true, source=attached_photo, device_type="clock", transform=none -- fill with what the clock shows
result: 2:45
